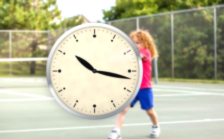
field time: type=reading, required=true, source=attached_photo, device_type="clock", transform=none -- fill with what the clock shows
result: 10:17
